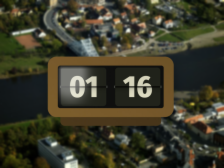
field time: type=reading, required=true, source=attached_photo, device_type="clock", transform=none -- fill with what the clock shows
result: 1:16
